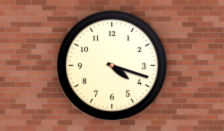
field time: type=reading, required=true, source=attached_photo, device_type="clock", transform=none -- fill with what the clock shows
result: 4:18
